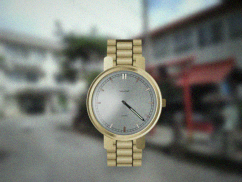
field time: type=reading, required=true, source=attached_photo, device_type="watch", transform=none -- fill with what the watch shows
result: 4:22
